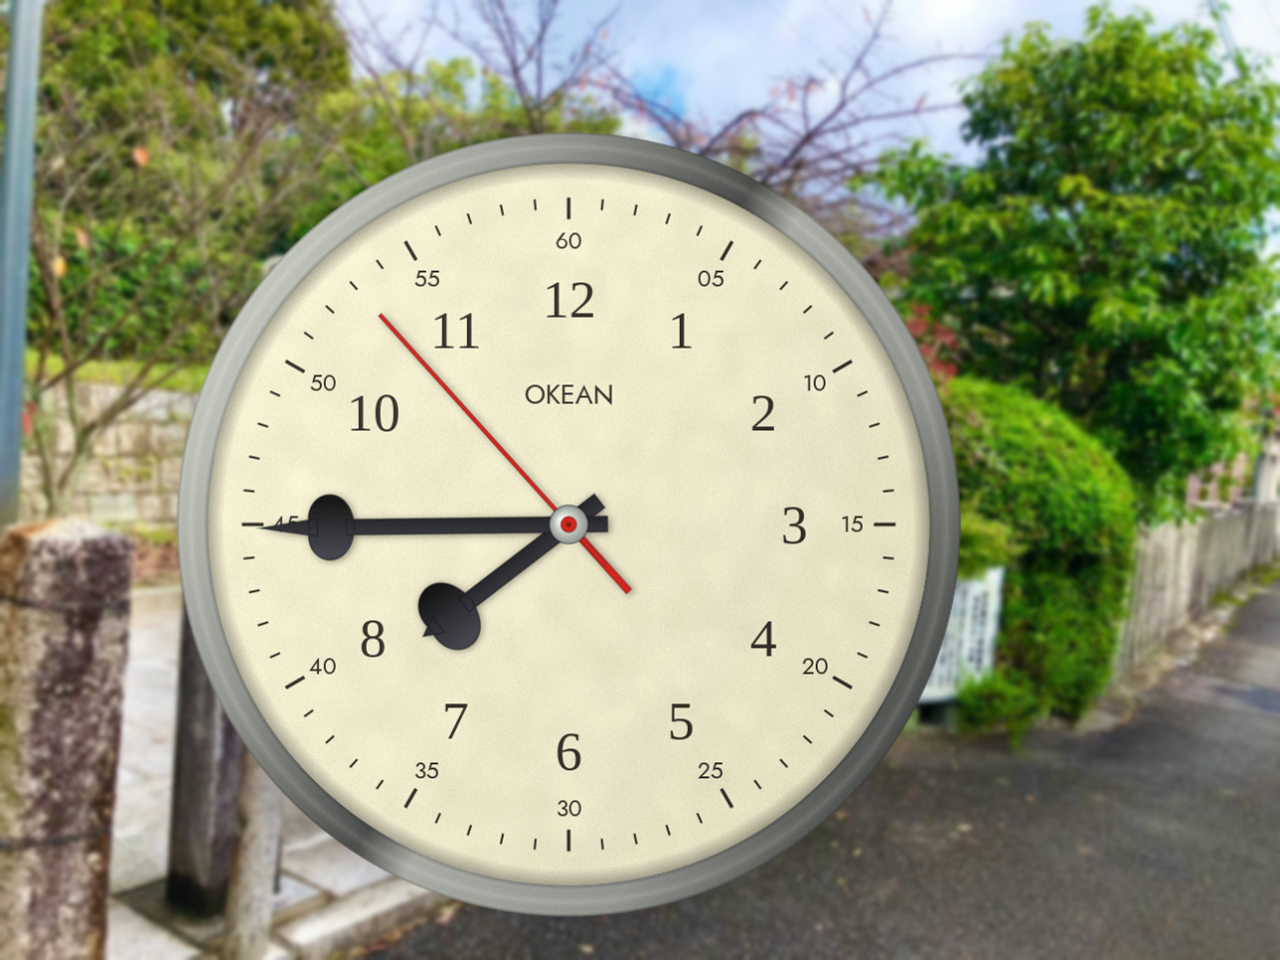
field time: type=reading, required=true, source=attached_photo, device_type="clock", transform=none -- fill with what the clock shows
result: 7:44:53
